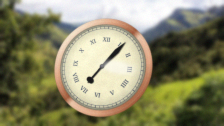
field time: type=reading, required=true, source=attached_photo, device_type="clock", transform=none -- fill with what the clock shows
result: 7:06
